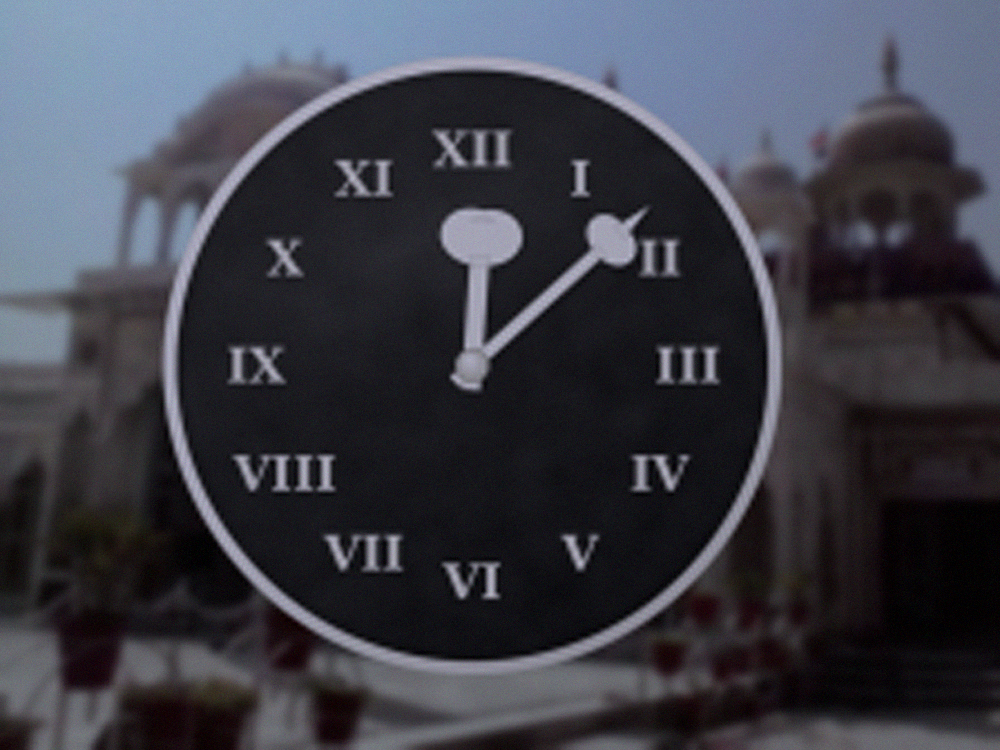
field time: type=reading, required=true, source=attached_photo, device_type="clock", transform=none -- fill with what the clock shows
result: 12:08
